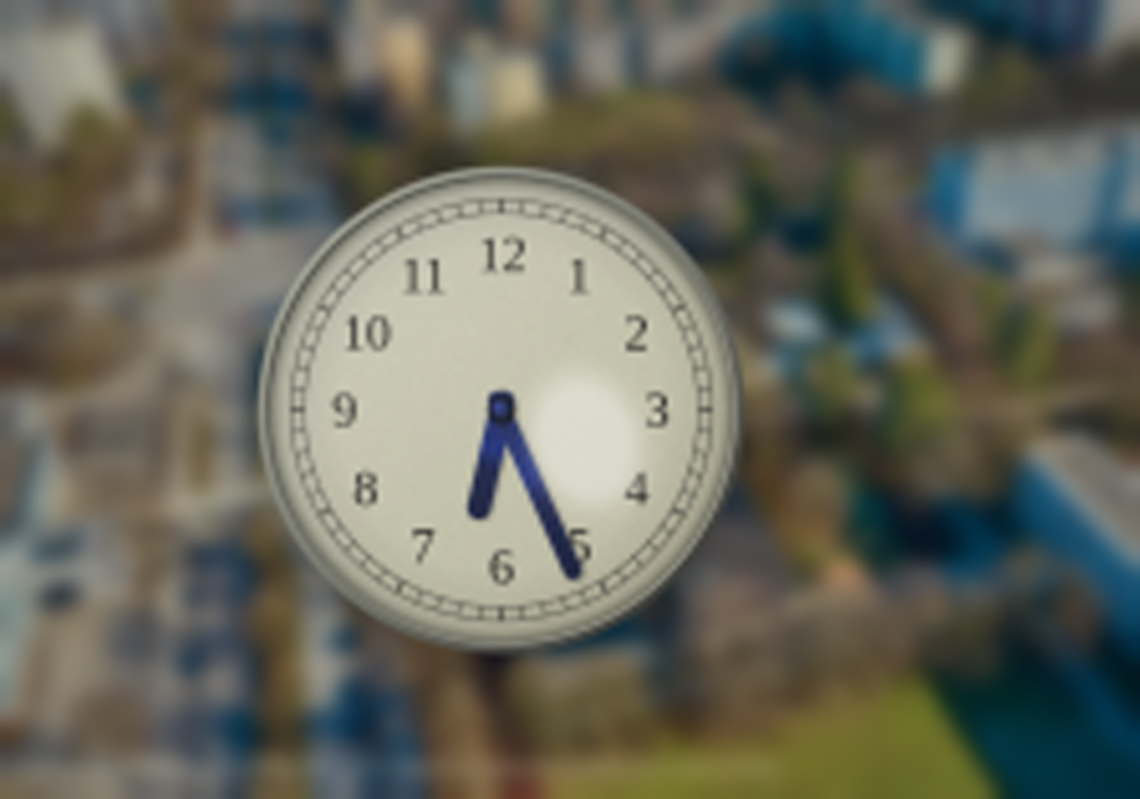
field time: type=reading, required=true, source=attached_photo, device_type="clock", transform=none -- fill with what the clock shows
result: 6:26
